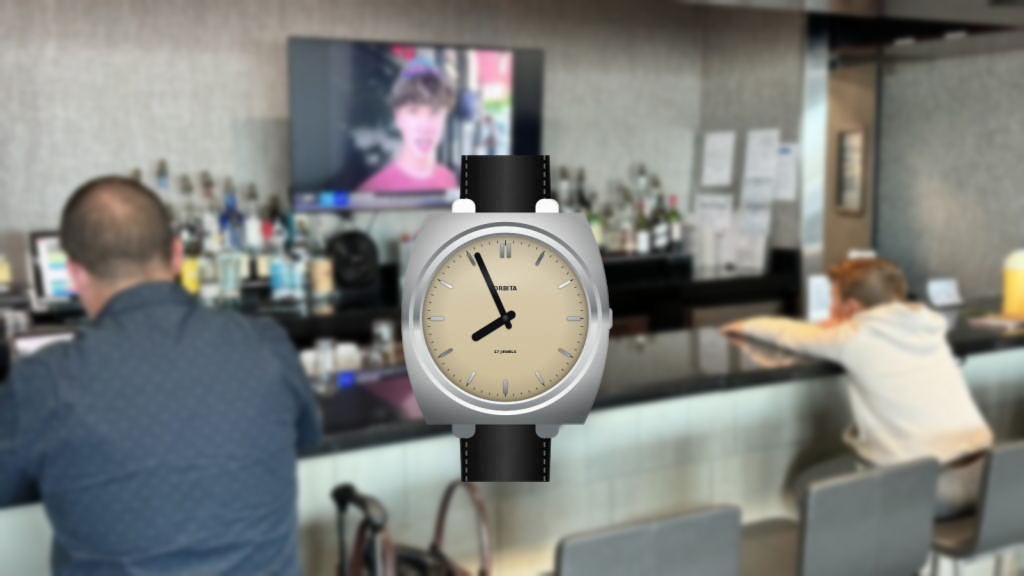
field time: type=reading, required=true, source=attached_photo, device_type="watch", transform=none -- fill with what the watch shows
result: 7:56
